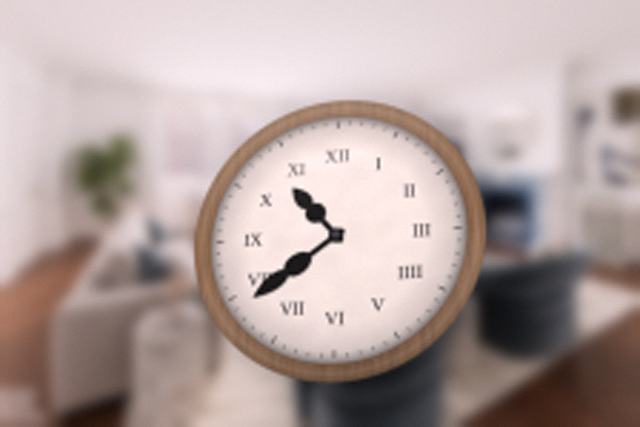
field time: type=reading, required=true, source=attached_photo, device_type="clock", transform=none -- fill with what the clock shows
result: 10:39
